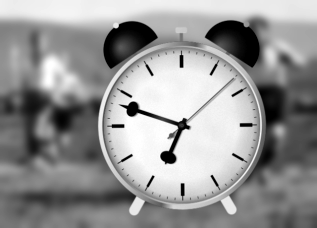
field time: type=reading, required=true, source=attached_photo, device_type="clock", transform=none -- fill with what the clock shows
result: 6:48:08
